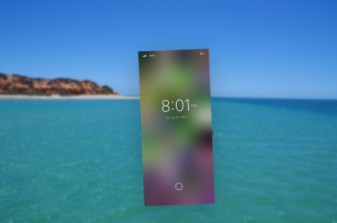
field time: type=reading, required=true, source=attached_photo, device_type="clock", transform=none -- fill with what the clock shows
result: 8:01
